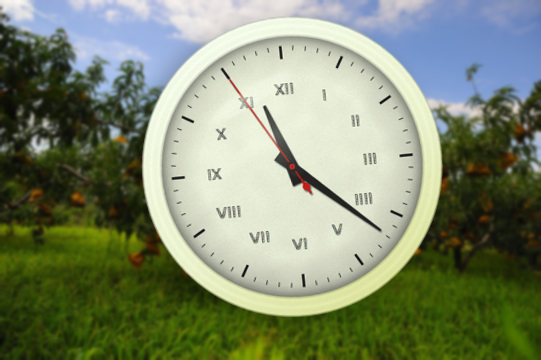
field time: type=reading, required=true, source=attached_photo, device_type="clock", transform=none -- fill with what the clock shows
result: 11:21:55
